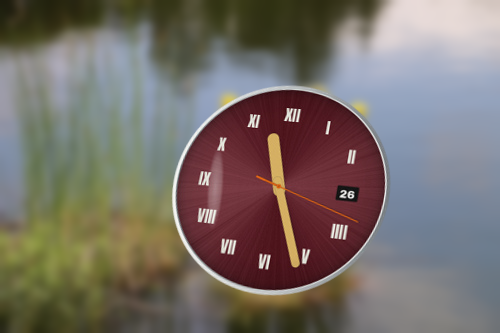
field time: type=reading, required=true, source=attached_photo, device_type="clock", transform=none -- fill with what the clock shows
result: 11:26:18
